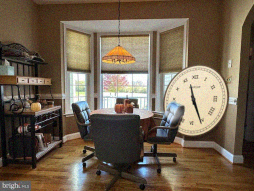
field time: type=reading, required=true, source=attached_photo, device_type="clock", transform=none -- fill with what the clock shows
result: 11:26
